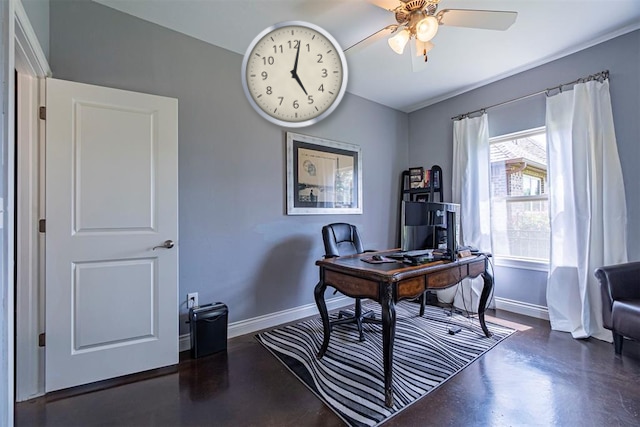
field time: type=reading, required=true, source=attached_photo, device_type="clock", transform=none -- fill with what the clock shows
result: 5:02
